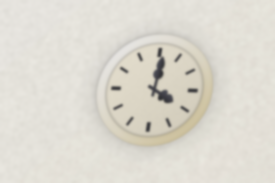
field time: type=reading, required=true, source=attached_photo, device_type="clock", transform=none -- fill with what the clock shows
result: 4:01
